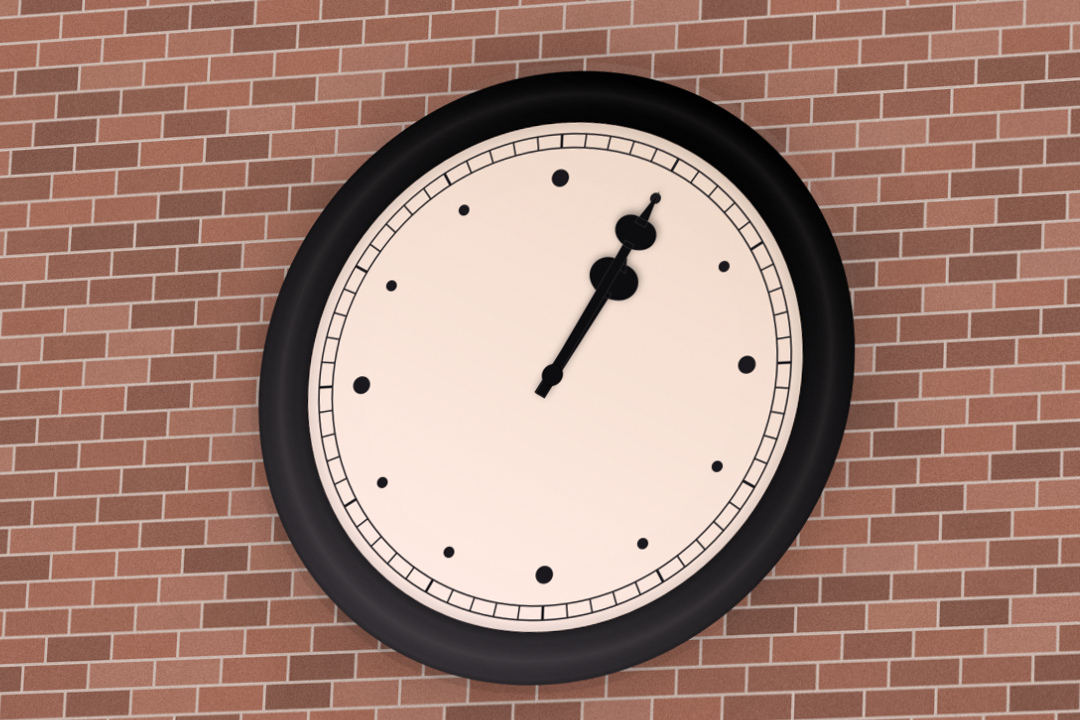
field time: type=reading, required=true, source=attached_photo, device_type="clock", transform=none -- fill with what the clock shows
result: 1:05
